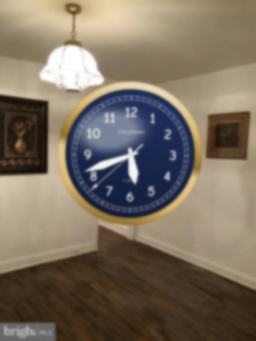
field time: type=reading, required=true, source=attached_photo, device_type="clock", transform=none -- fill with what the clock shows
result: 5:41:38
